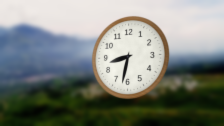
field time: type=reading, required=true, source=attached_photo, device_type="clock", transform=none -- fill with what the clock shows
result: 8:32
